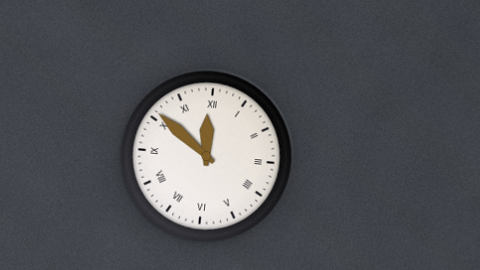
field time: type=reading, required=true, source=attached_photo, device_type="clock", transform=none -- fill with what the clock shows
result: 11:51
